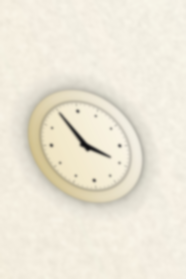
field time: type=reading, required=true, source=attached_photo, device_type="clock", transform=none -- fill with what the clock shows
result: 3:55
